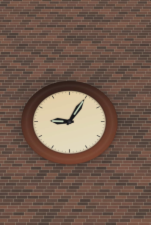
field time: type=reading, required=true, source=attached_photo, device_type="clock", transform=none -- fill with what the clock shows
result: 9:05
